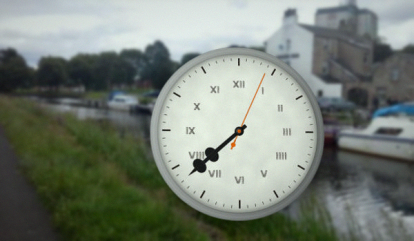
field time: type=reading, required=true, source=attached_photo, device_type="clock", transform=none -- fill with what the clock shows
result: 7:38:04
